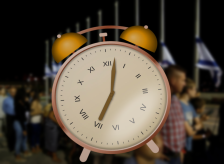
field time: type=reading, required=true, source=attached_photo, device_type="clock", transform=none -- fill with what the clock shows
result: 7:02
